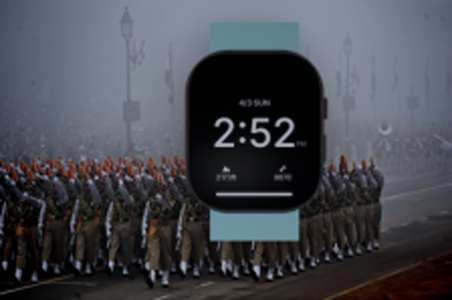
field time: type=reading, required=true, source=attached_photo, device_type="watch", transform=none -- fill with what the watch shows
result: 2:52
